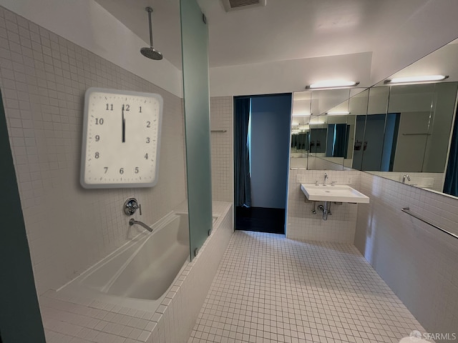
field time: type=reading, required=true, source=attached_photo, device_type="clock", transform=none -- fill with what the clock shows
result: 11:59
